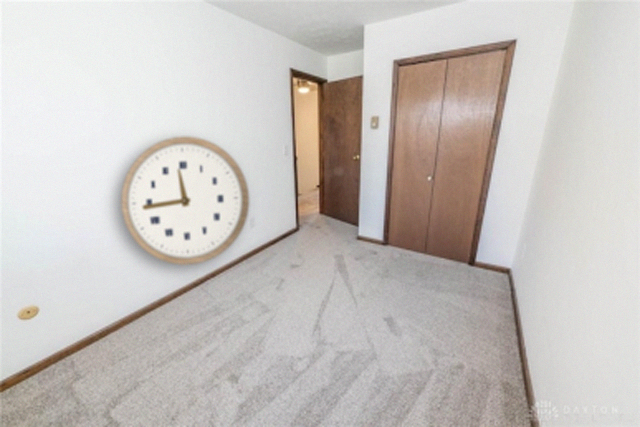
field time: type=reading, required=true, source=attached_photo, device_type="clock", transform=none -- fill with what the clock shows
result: 11:44
